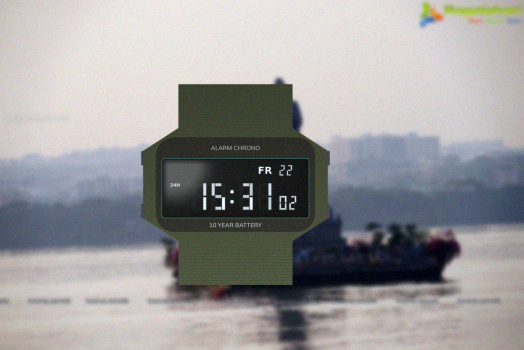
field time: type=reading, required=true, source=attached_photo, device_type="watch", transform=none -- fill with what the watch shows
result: 15:31:02
